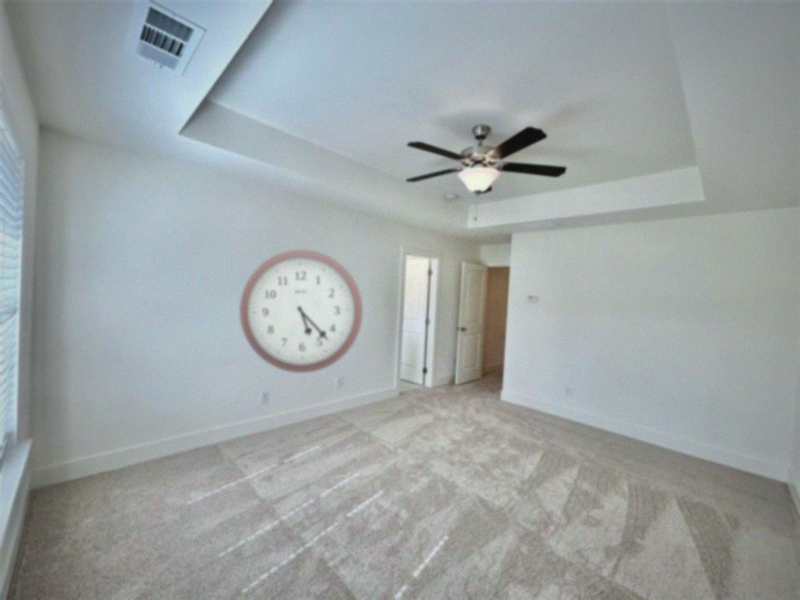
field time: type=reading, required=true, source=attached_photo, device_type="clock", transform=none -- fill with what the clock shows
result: 5:23
